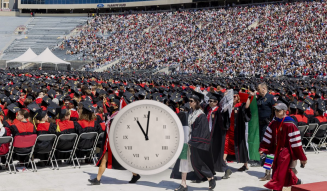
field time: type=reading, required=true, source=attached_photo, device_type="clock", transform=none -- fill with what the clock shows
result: 11:01
